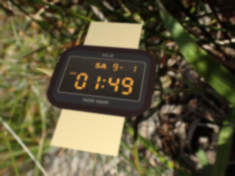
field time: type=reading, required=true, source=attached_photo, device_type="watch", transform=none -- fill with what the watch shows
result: 1:49
